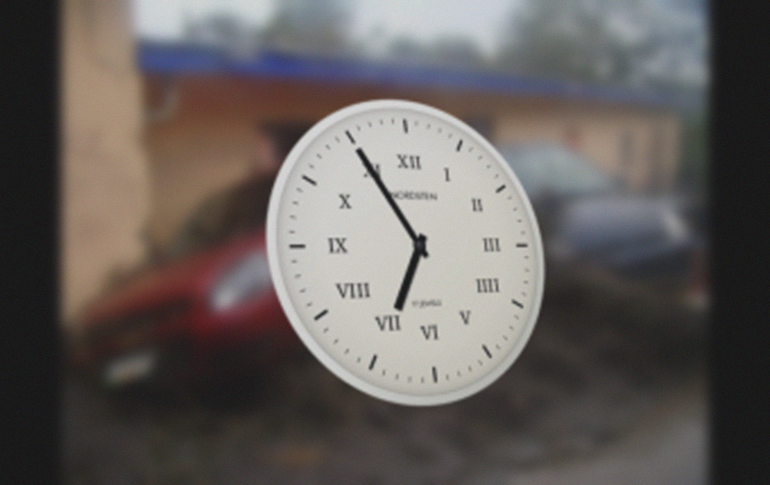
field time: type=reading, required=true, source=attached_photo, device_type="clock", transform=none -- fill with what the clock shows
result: 6:55
